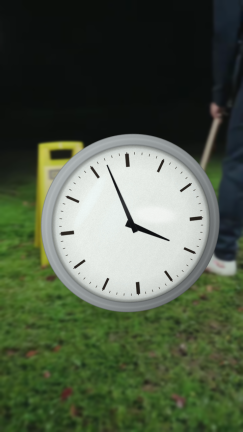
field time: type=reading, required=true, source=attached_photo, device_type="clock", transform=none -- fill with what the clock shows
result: 3:57
